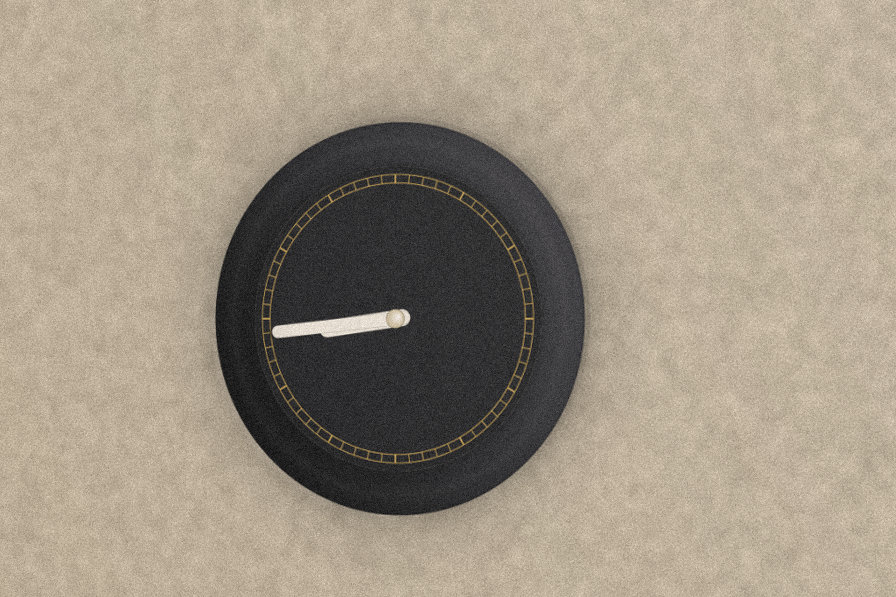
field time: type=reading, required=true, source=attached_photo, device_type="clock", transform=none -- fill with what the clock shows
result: 8:44
